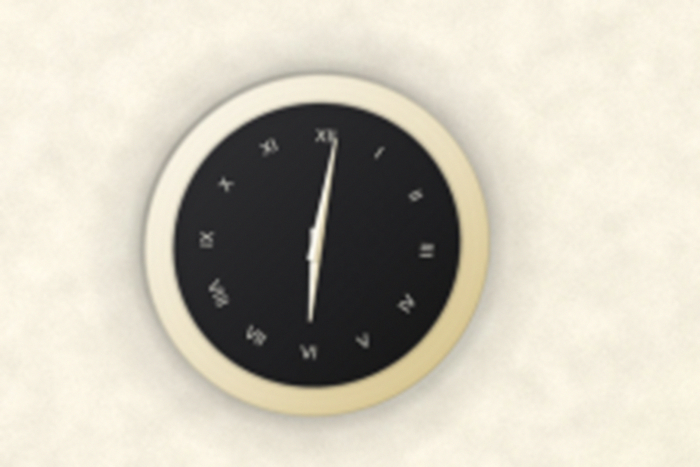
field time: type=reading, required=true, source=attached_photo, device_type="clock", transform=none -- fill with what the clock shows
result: 6:01
